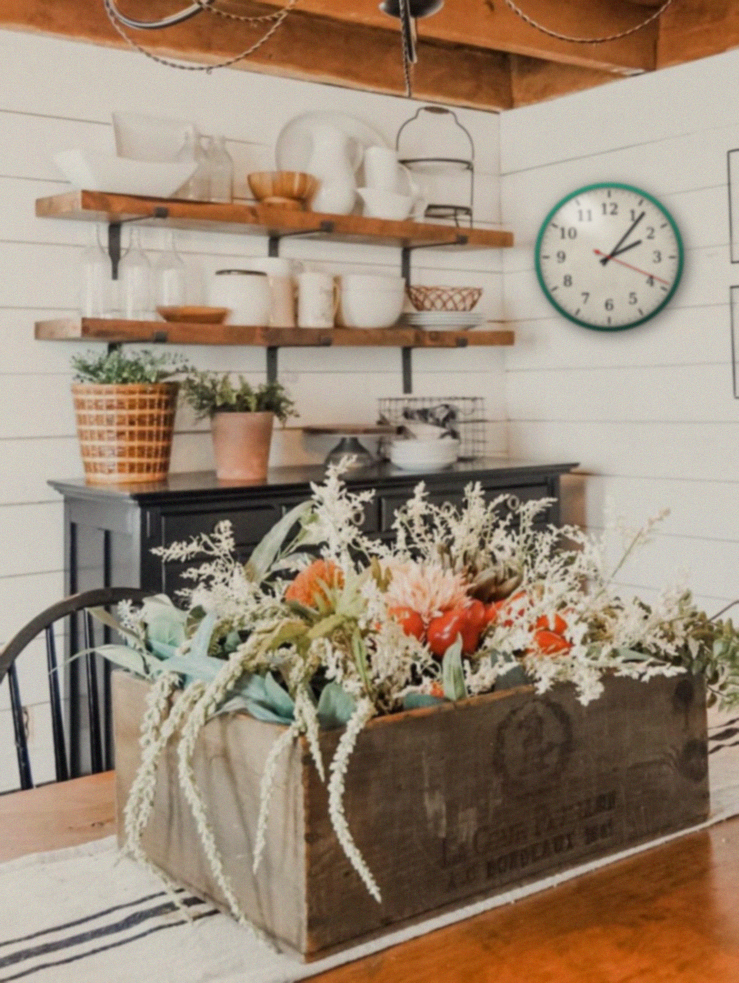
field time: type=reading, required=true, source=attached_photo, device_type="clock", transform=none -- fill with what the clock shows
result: 2:06:19
